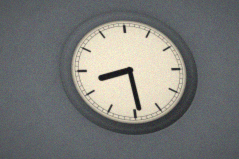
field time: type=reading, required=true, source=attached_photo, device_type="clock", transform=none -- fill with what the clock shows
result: 8:29
